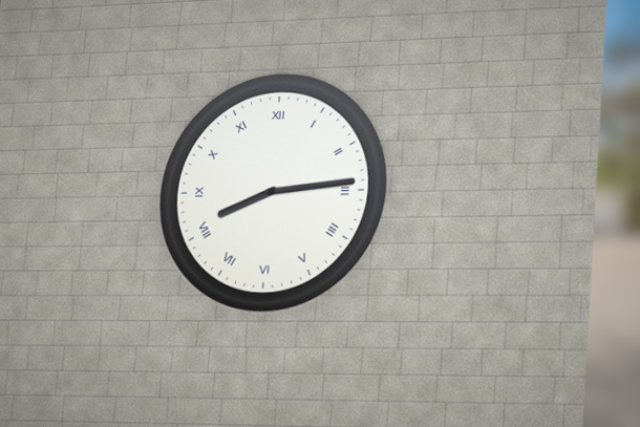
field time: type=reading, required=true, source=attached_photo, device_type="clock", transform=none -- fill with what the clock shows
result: 8:14
